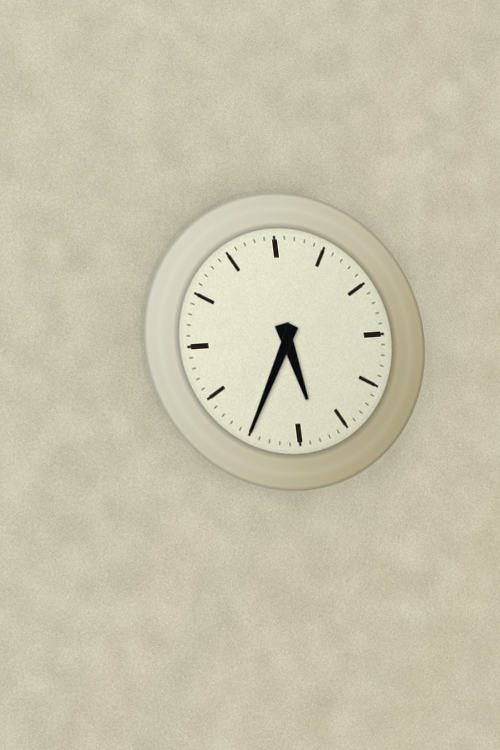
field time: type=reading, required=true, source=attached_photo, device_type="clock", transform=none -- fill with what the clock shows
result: 5:35
